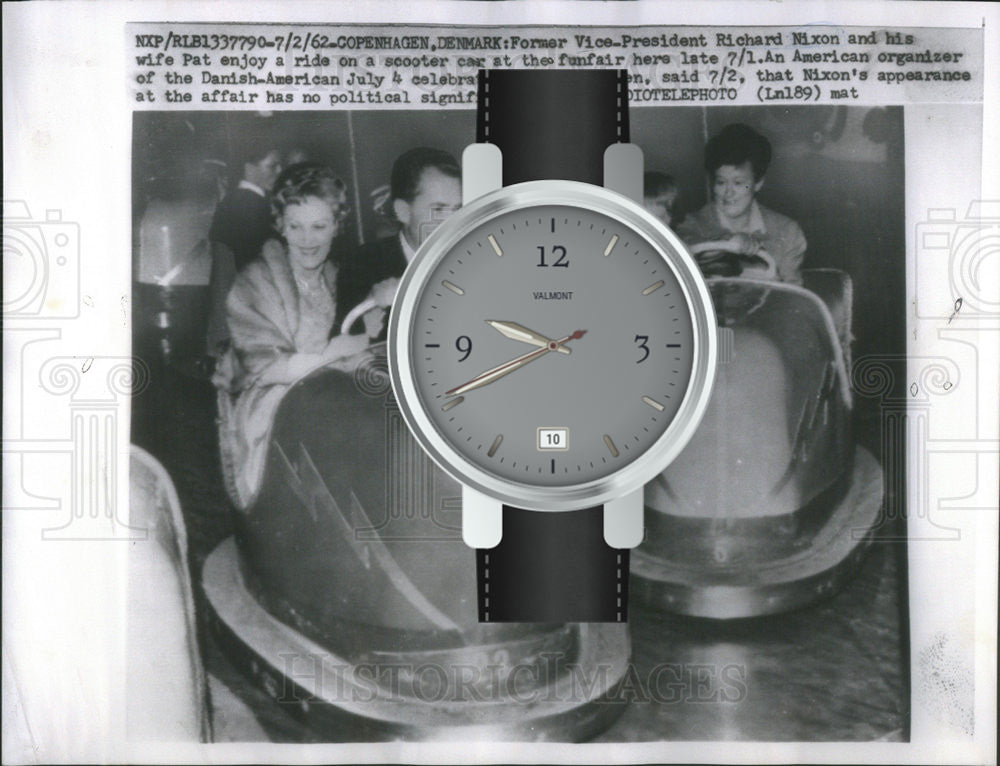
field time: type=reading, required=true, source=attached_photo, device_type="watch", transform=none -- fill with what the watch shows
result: 9:40:41
